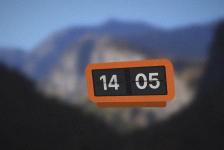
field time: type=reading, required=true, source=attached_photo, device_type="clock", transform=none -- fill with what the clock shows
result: 14:05
